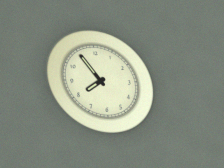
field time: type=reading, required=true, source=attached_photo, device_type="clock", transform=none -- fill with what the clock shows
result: 7:55
